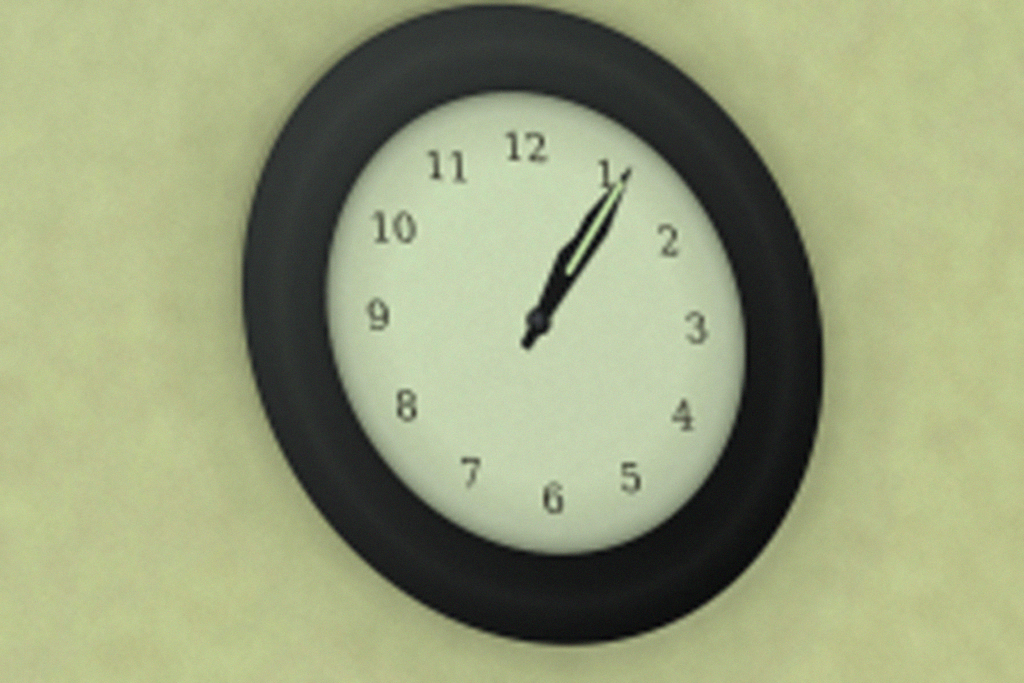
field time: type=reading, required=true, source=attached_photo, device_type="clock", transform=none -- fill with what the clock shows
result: 1:06
